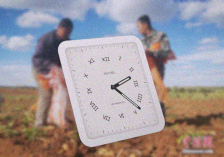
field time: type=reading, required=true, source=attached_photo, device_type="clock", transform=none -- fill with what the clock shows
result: 2:23
